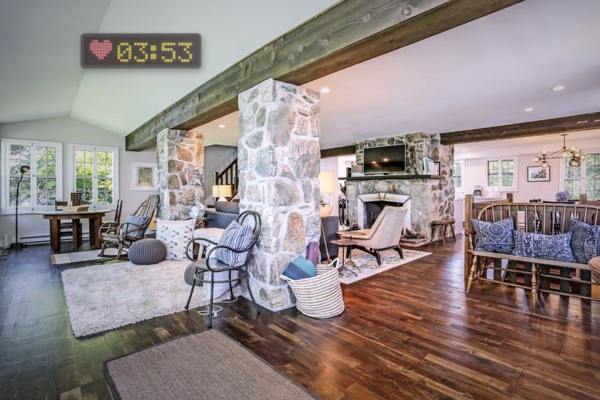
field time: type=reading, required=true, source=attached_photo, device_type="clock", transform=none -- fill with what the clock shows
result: 3:53
